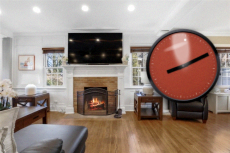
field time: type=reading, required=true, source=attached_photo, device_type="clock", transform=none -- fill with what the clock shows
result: 8:10
